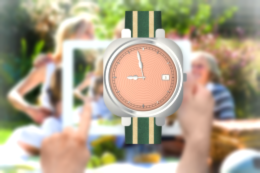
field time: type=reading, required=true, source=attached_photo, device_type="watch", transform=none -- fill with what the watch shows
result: 8:58
